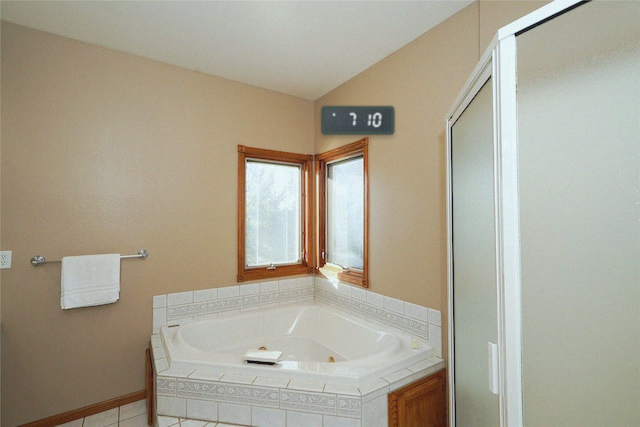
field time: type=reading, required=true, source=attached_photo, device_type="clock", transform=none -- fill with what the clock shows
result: 7:10
